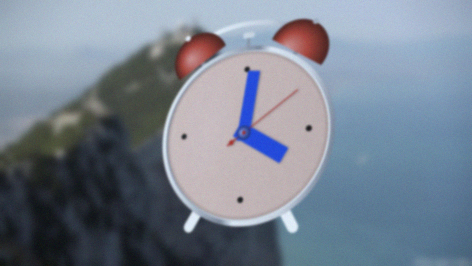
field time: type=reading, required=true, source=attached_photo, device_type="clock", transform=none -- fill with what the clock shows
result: 4:01:09
